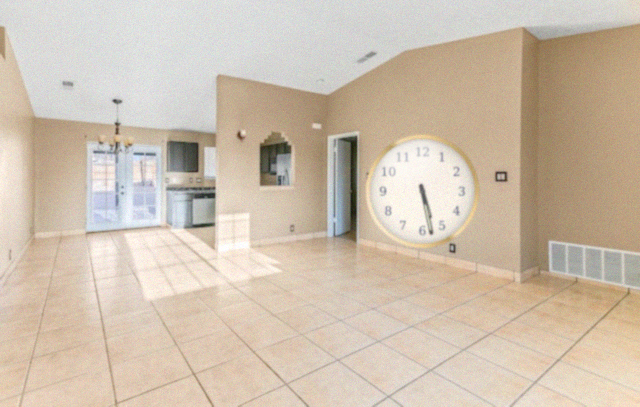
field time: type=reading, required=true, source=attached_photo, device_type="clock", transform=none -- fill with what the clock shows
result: 5:28
